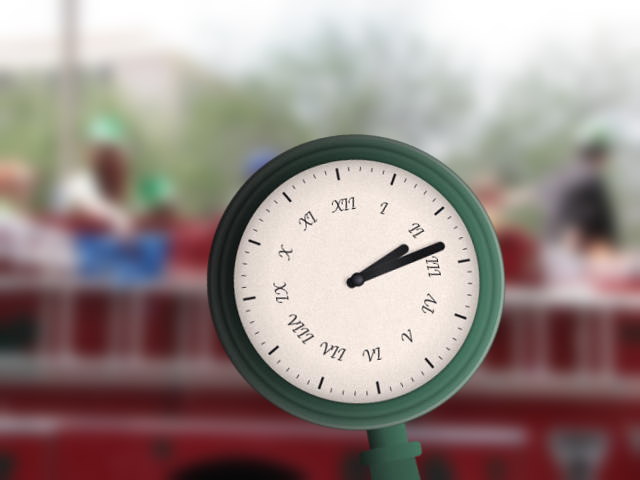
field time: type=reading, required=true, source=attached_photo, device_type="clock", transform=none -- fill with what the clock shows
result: 2:13
